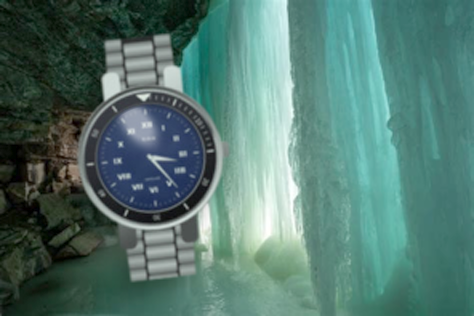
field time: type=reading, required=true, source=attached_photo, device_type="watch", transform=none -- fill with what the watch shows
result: 3:24
